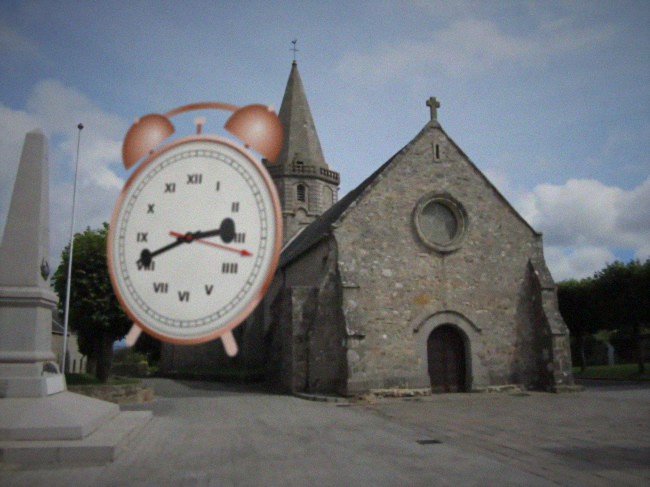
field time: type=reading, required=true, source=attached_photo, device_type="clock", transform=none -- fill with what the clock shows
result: 2:41:17
